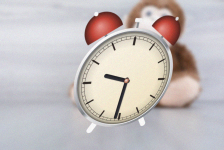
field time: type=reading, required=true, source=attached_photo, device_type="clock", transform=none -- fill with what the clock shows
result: 9:31
